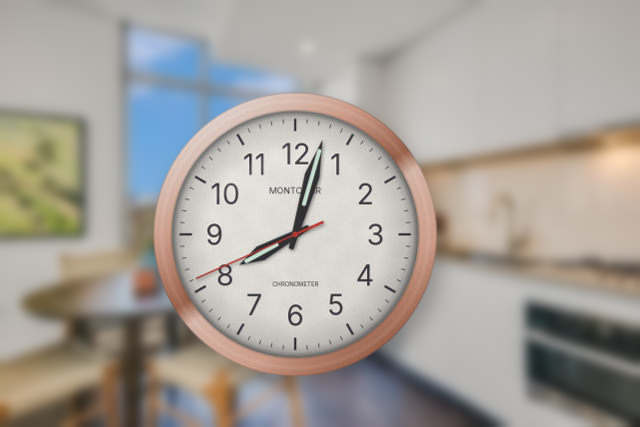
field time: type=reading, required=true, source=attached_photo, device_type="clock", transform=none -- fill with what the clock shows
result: 8:02:41
